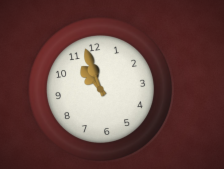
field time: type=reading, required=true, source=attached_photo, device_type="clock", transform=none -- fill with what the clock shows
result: 10:58
